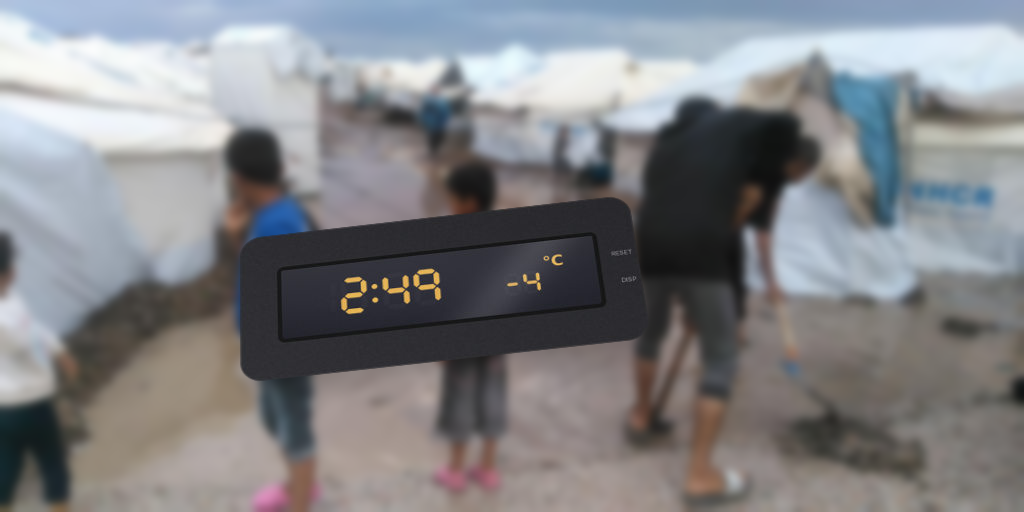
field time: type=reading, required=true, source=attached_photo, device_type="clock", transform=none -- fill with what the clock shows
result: 2:49
